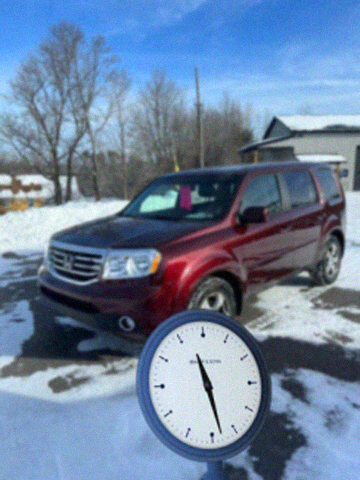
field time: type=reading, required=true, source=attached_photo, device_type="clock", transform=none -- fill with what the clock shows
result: 11:28
